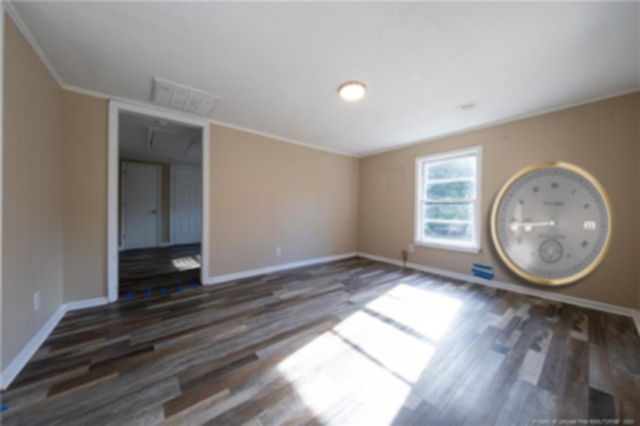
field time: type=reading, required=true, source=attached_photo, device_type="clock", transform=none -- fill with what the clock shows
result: 8:44
